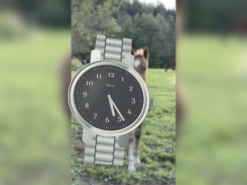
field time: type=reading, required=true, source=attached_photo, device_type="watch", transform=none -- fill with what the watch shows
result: 5:24
